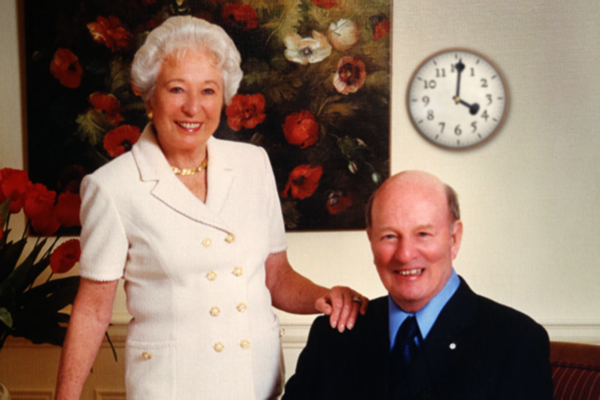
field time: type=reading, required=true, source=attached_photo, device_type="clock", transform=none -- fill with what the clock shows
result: 4:01
